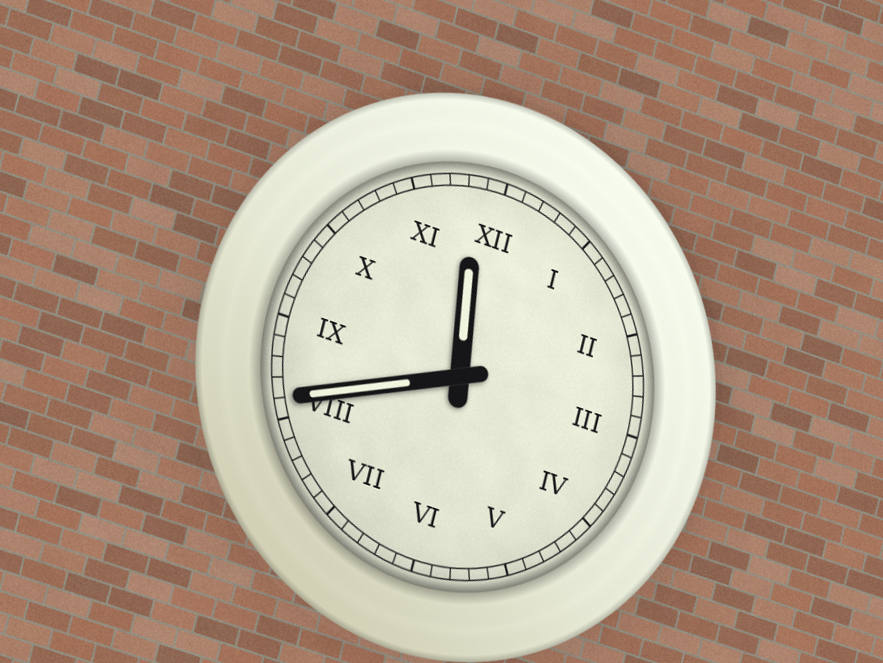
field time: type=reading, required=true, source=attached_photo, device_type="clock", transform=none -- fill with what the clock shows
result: 11:41
